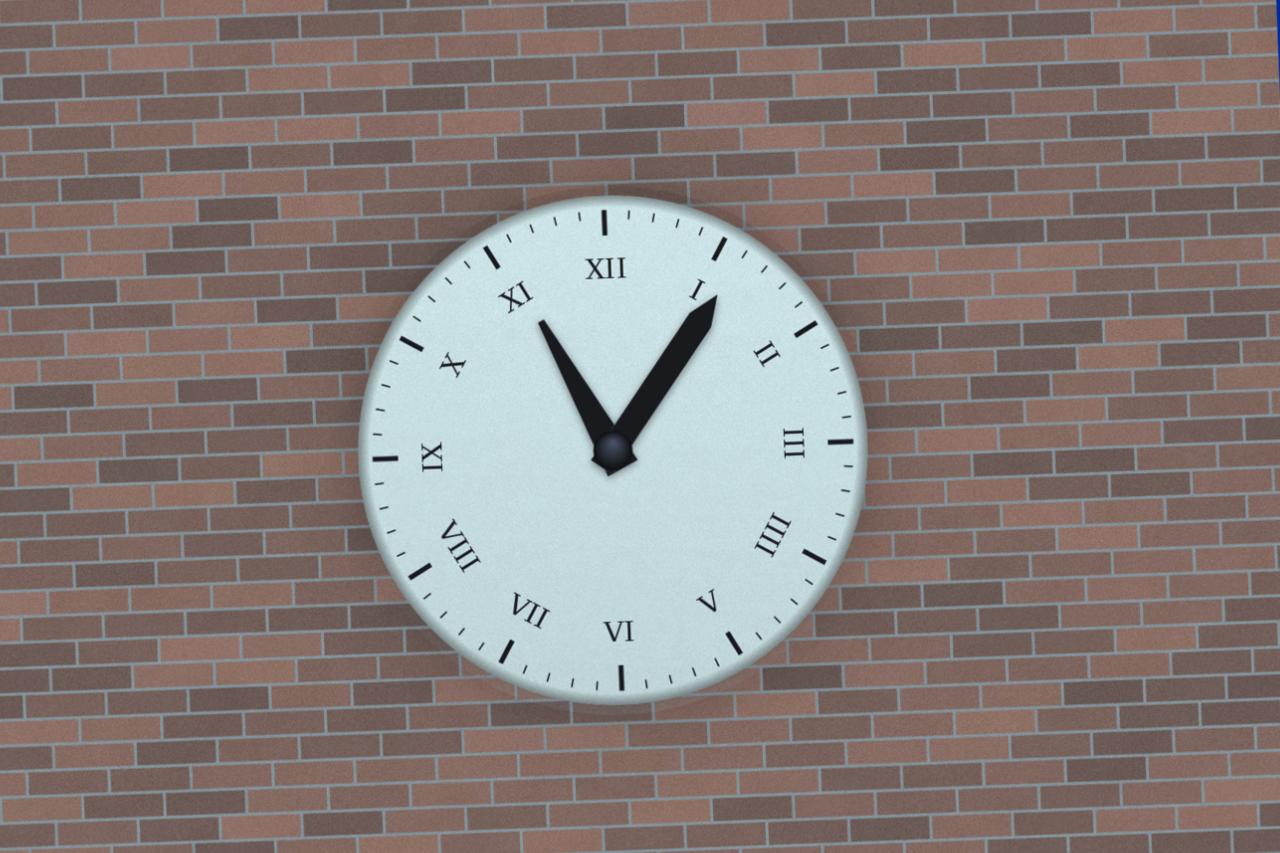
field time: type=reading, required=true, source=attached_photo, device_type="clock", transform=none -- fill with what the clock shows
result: 11:06
